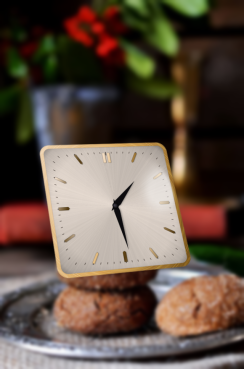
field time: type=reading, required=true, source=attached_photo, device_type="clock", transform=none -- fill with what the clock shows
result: 1:29
